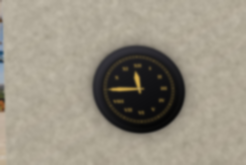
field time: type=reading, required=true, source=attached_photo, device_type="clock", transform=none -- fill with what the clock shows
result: 11:45
